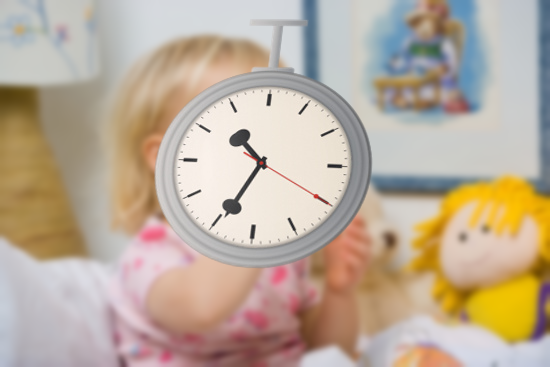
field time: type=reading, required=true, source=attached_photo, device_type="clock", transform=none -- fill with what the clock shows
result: 10:34:20
